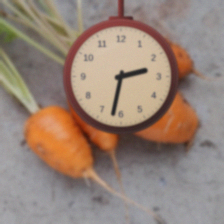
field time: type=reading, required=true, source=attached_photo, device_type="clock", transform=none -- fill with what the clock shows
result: 2:32
